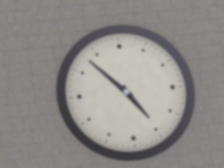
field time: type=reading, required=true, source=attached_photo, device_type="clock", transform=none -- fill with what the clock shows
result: 4:53
